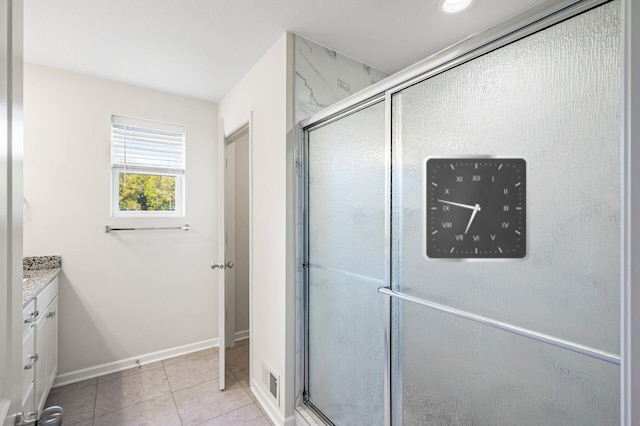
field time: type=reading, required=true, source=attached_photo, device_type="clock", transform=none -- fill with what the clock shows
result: 6:47
